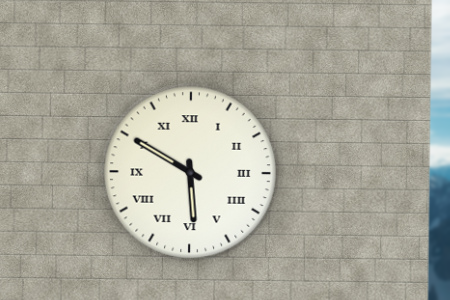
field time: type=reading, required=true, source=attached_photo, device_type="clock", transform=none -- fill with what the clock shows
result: 5:50
